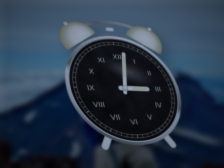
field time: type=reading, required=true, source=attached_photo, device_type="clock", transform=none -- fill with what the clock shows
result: 3:02
